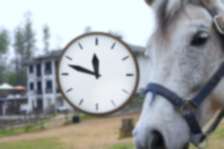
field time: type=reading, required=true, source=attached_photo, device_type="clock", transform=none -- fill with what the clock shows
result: 11:48
